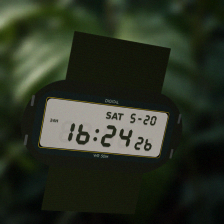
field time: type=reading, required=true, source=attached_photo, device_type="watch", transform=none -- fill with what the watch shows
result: 16:24:26
